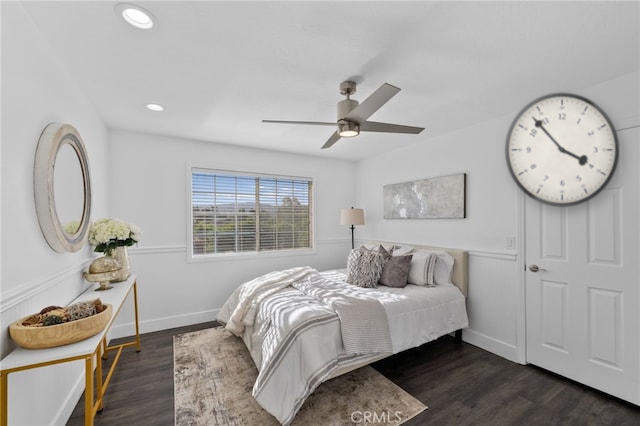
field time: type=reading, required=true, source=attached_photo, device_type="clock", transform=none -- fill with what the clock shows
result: 3:53
